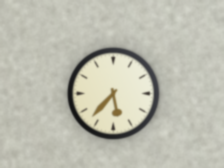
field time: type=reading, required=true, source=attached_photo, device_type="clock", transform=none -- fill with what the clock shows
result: 5:37
